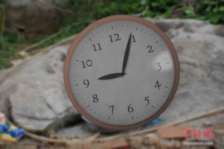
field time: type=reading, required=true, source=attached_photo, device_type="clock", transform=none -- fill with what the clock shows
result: 9:04
